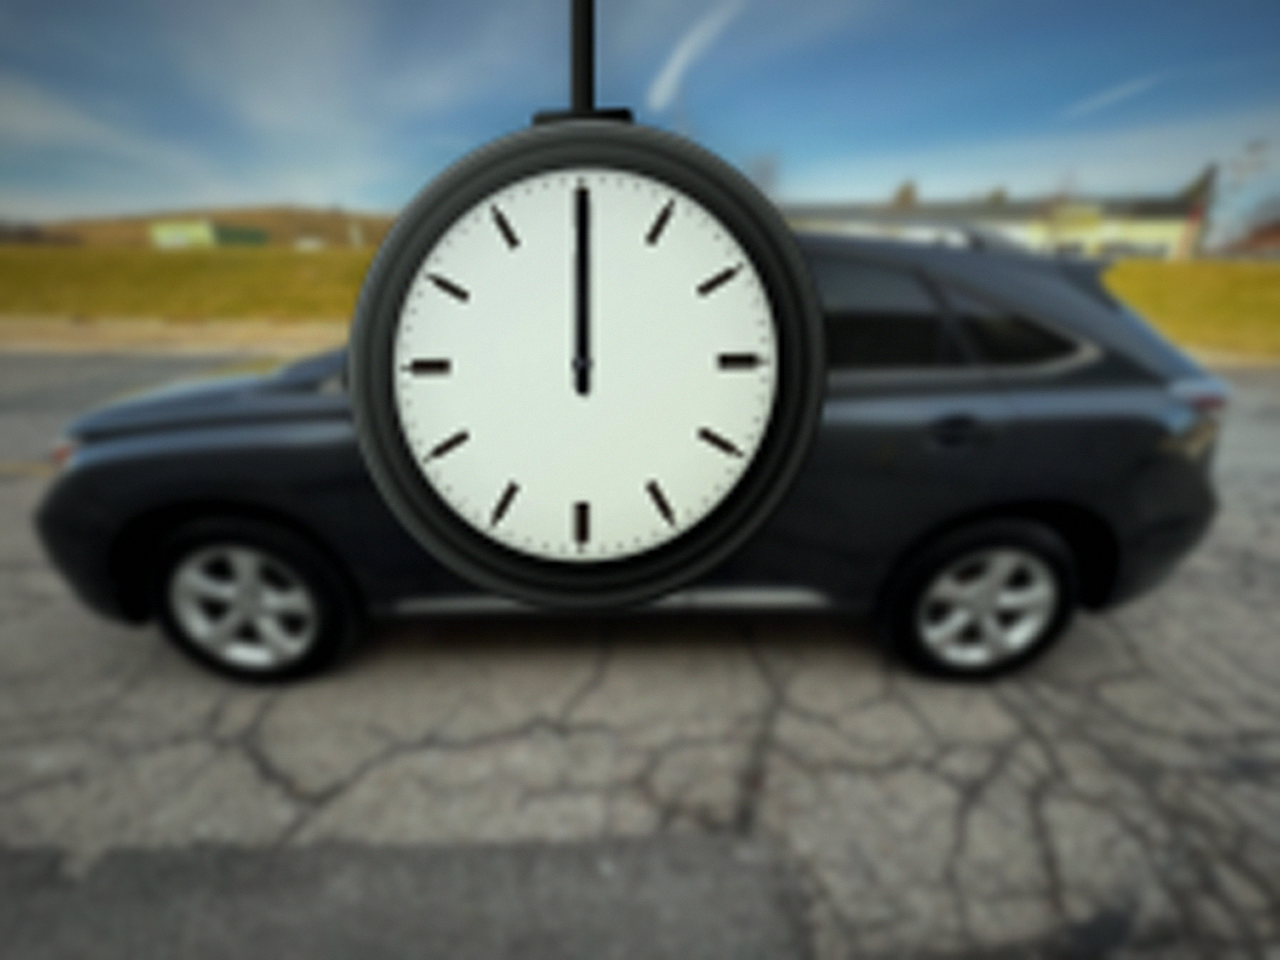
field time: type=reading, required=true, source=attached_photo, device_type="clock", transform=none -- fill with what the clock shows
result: 12:00
